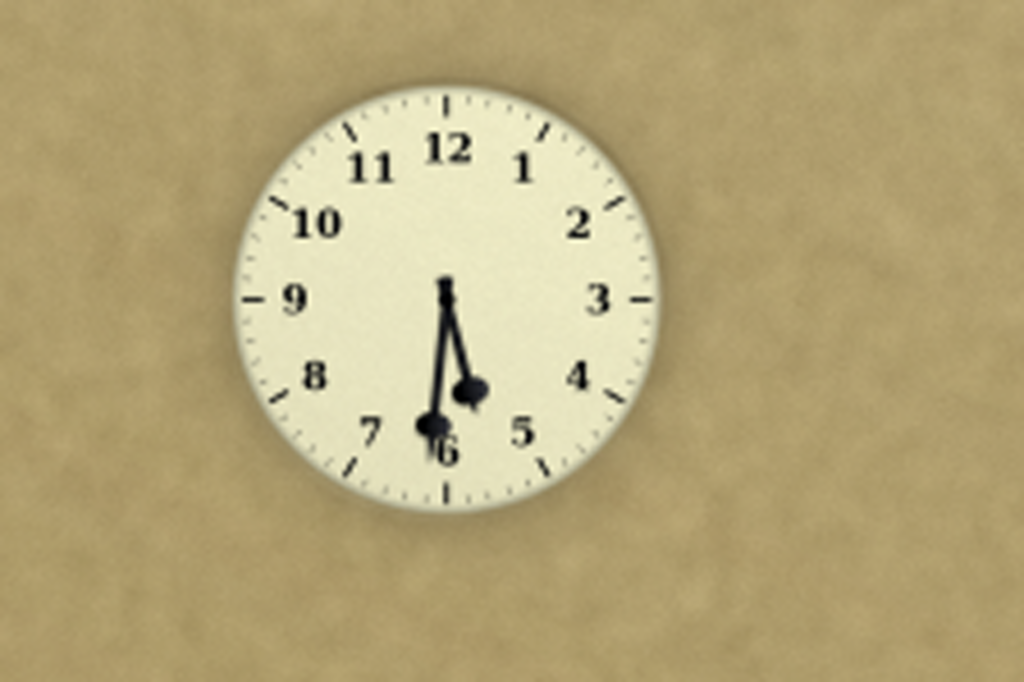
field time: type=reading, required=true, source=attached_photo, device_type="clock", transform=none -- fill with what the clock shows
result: 5:31
